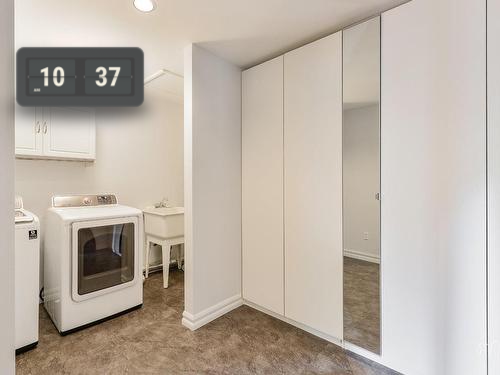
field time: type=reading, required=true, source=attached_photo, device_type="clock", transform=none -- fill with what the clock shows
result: 10:37
